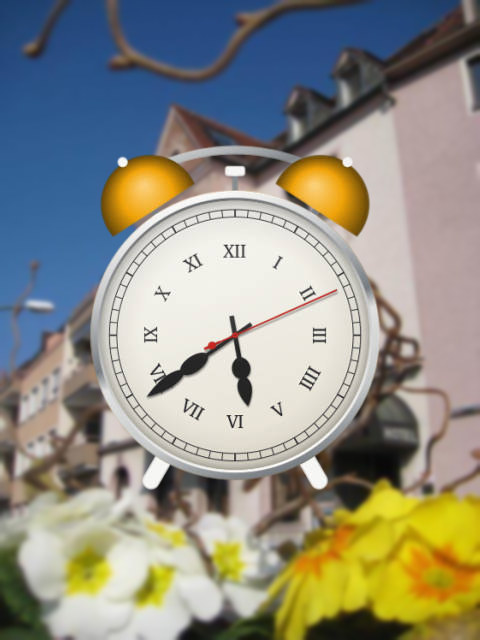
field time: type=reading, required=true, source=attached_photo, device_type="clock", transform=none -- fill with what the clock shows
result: 5:39:11
